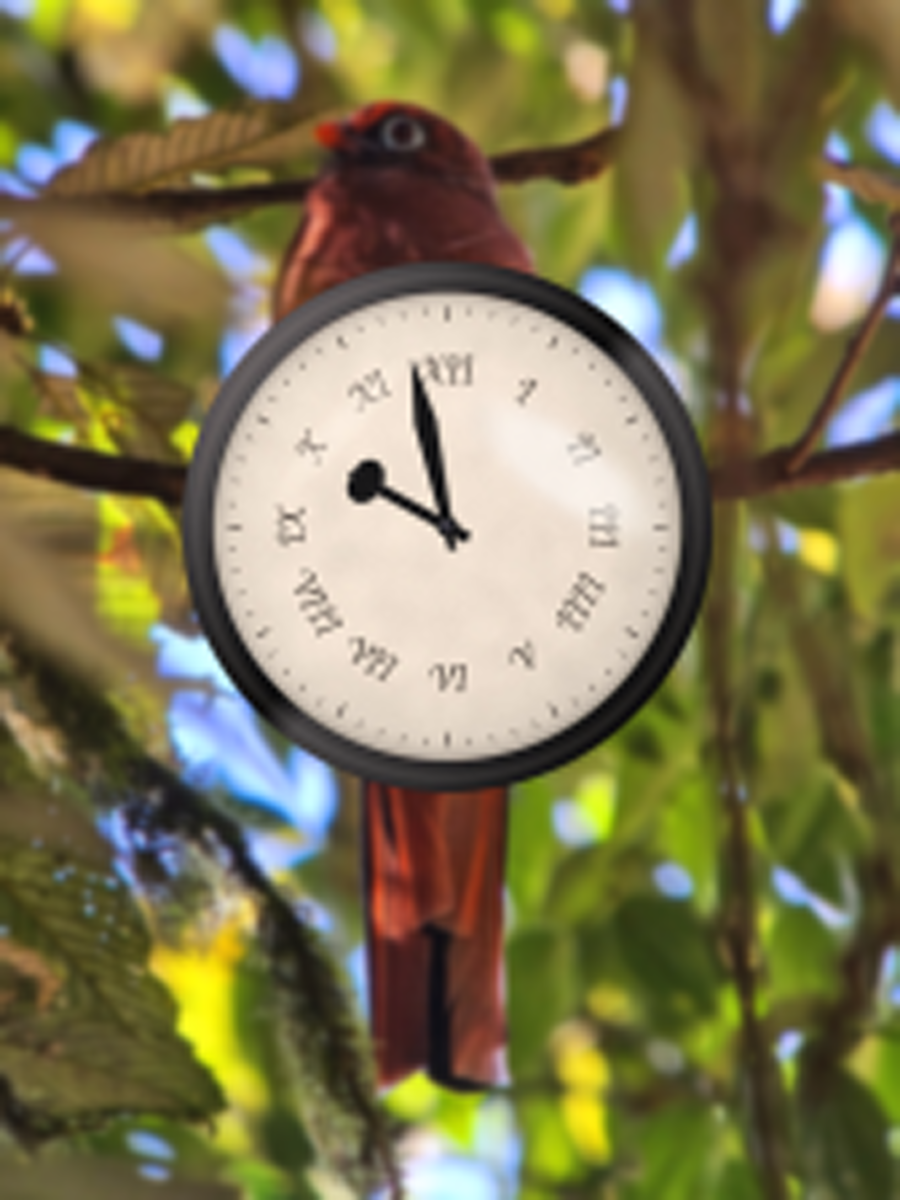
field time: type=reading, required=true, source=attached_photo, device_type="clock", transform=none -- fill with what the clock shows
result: 9:58
